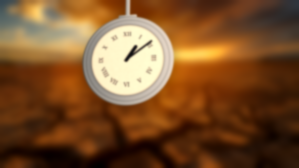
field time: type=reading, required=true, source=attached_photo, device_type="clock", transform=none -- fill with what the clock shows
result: 1:09
